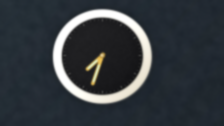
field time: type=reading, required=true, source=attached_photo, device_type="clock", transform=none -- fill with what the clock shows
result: 7:33
